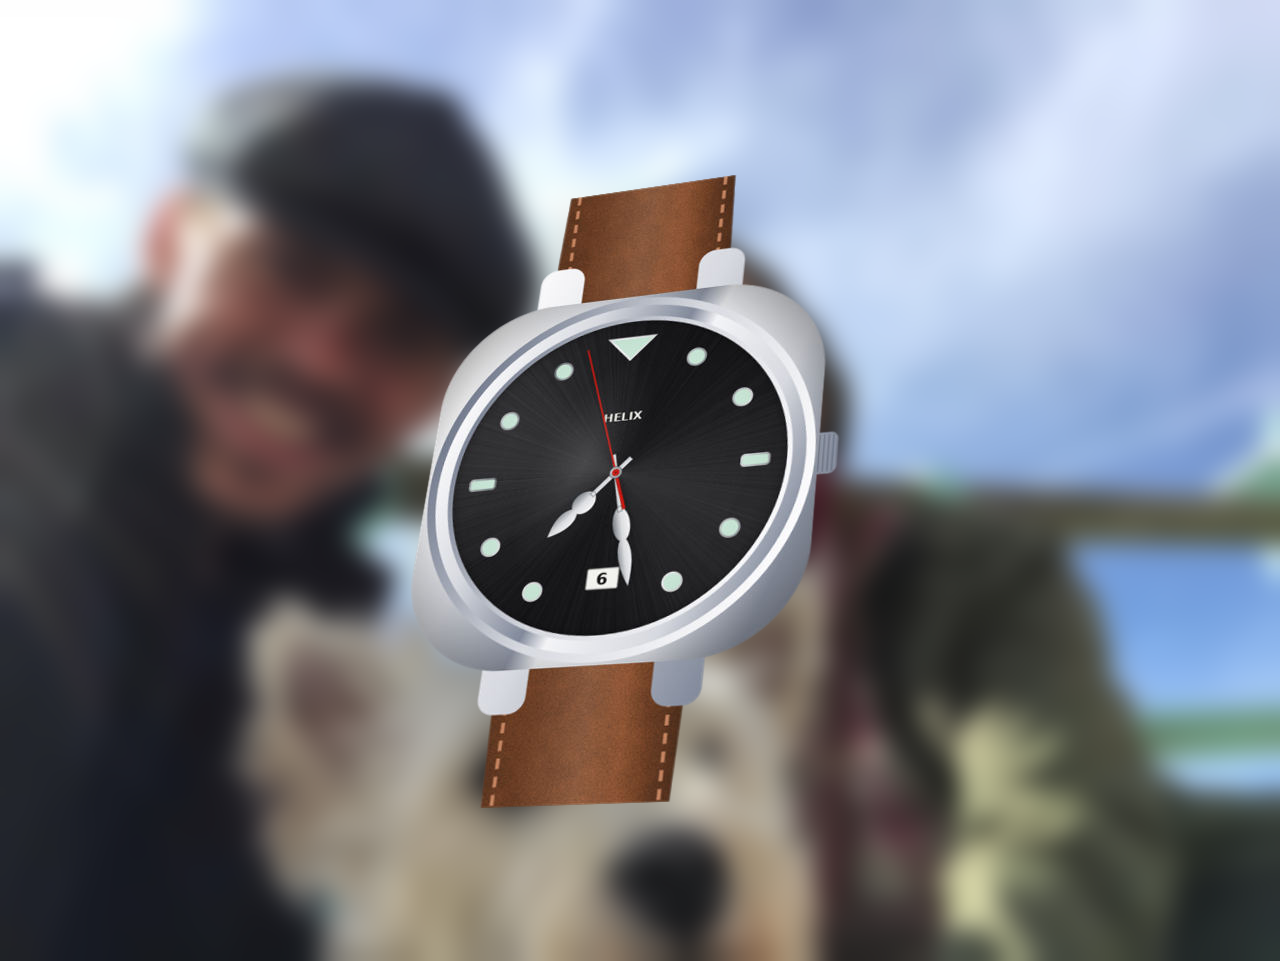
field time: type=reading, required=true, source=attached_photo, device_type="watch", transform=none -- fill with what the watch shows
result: 7:27:57
